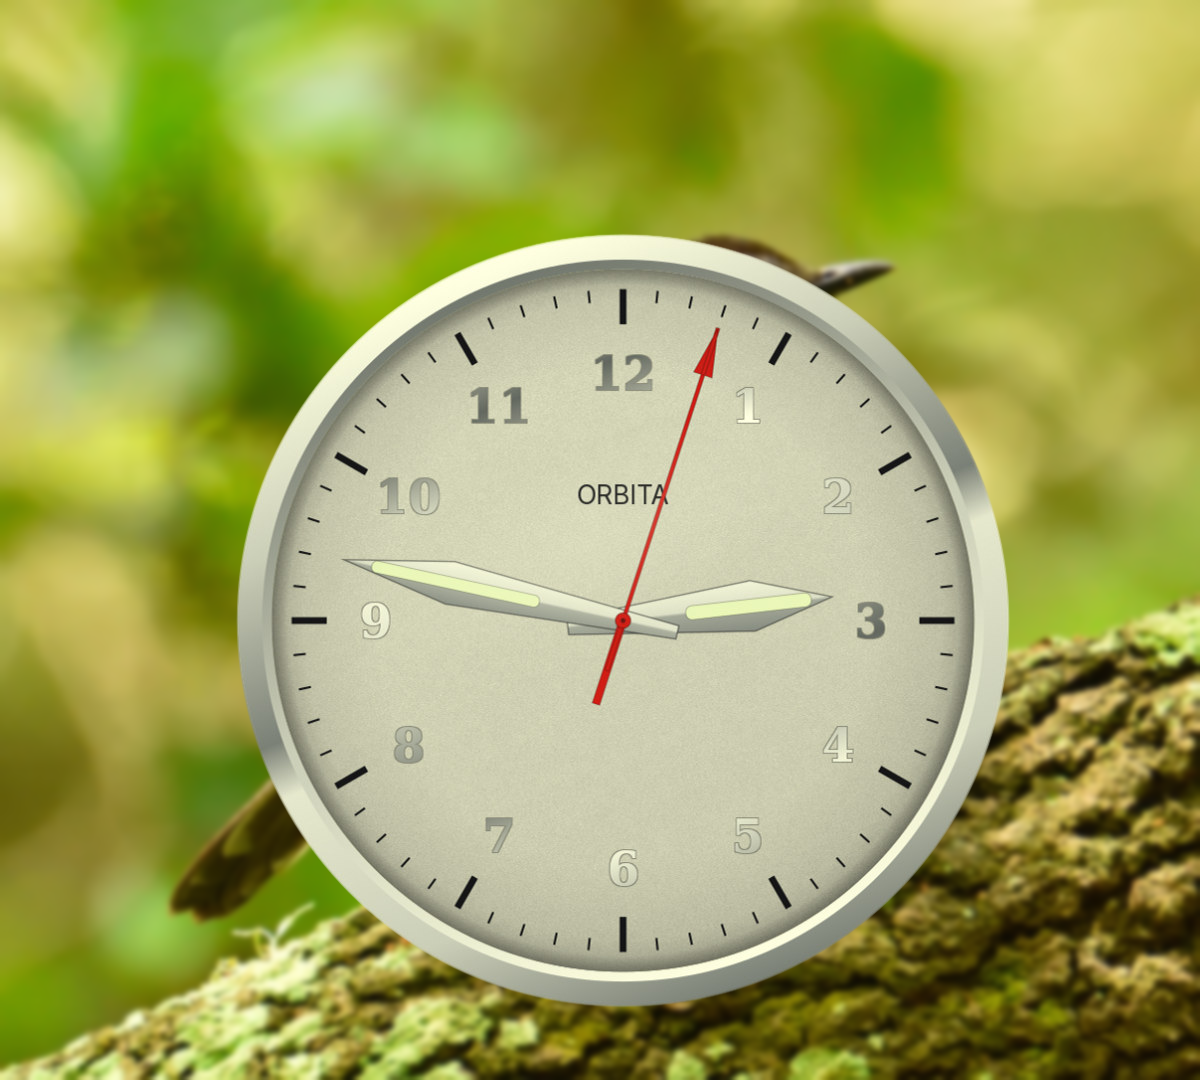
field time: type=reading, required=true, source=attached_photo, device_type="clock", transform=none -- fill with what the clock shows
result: 2:47:03
